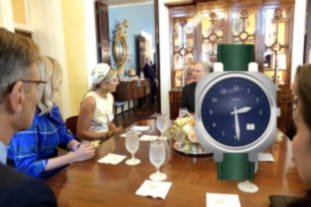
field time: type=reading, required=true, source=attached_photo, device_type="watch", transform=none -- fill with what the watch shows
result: 2:29
